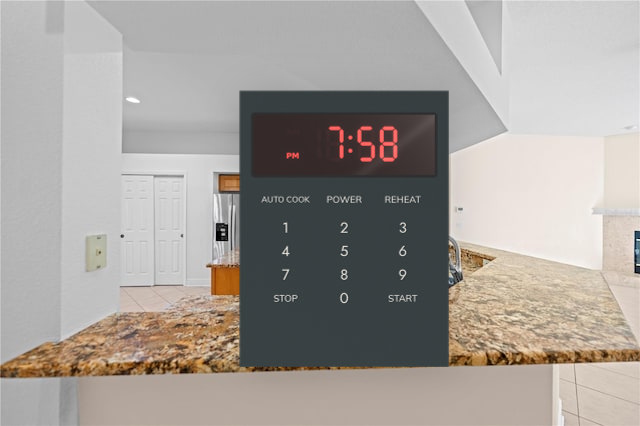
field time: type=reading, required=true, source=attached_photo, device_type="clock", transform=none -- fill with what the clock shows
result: 7:58
